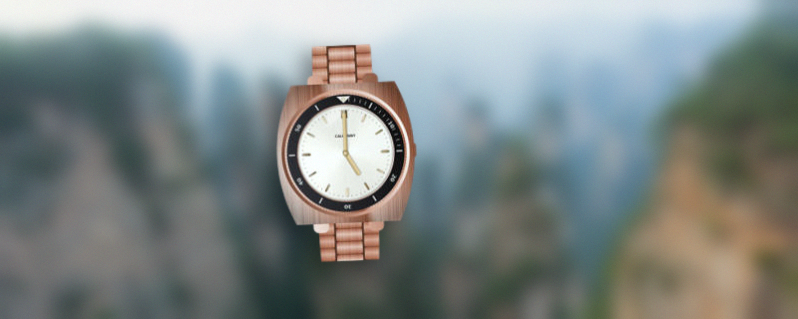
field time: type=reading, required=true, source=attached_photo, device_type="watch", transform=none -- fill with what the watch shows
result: 5:00
